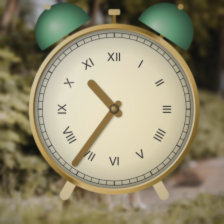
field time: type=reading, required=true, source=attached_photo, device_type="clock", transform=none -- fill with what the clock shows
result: 10:36
